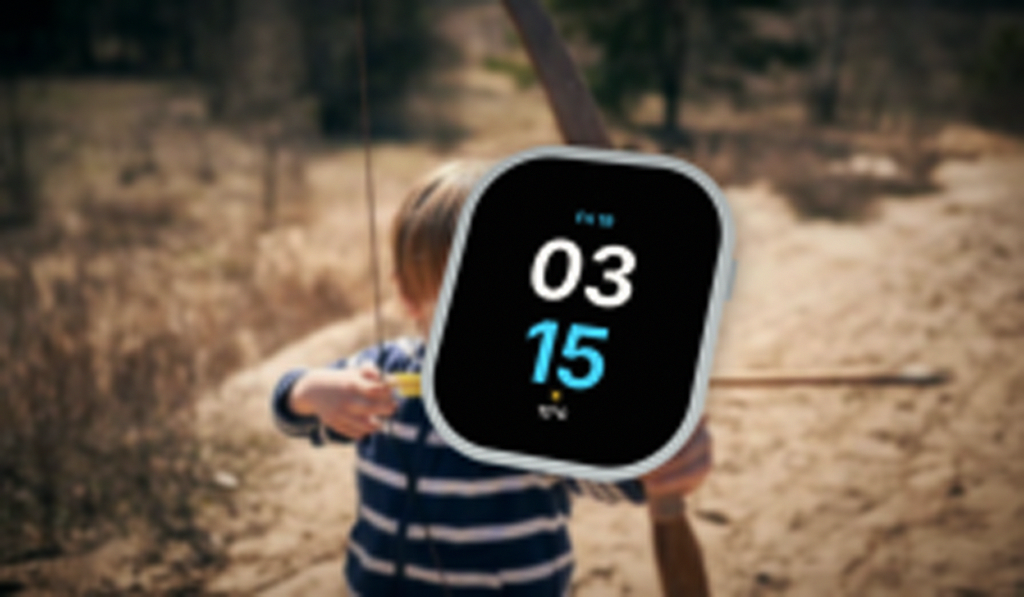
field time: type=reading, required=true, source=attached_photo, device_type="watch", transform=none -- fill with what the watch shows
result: 3:15
